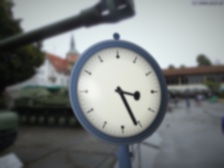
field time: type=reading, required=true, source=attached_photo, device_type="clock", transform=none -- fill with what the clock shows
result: 3:26
